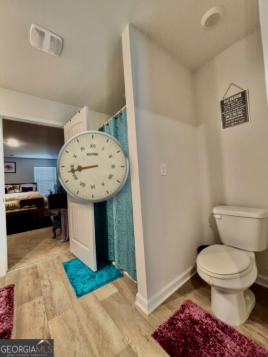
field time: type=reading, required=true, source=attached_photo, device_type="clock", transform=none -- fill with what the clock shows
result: 8:43
